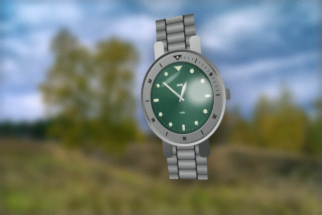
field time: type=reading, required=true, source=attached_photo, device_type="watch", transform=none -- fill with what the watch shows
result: 12:52
